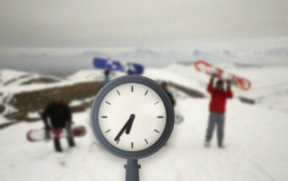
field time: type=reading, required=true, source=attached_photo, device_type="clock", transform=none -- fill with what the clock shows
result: 6:36
